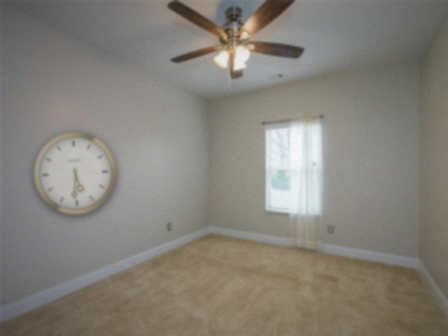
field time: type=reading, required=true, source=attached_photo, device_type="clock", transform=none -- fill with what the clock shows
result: 5:31
